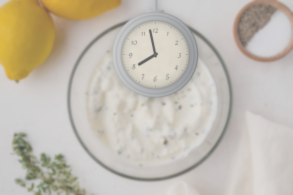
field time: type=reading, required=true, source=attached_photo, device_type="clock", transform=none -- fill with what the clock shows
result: 7:58
